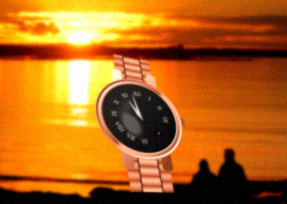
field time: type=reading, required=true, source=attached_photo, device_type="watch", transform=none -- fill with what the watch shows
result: 10:58
